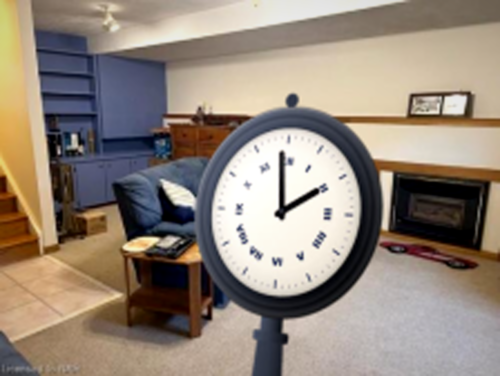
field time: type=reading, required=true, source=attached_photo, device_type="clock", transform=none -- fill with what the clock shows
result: 1:59
